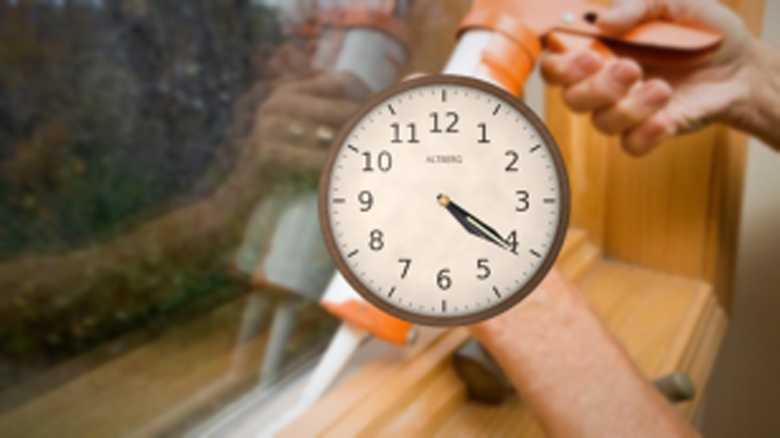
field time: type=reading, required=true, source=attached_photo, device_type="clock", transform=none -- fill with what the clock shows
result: 4:21
